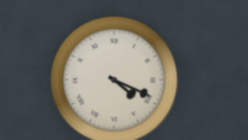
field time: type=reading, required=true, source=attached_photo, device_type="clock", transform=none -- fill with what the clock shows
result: 4:19
